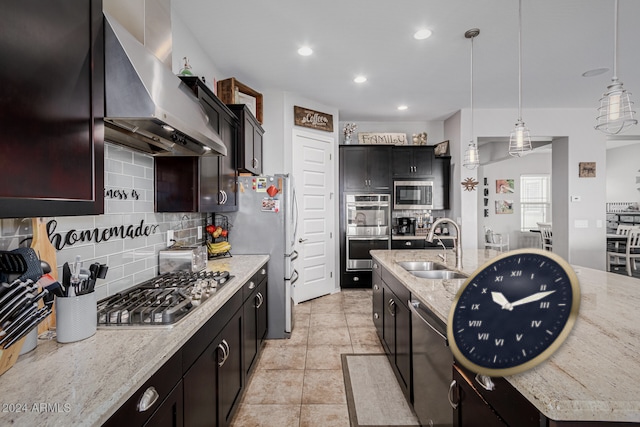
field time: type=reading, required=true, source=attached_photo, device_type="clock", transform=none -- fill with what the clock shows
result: 10:12
